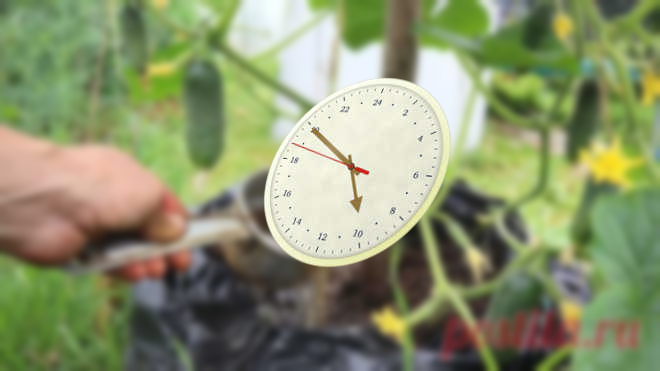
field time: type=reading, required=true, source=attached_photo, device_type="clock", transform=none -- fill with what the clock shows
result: 9:49:47
